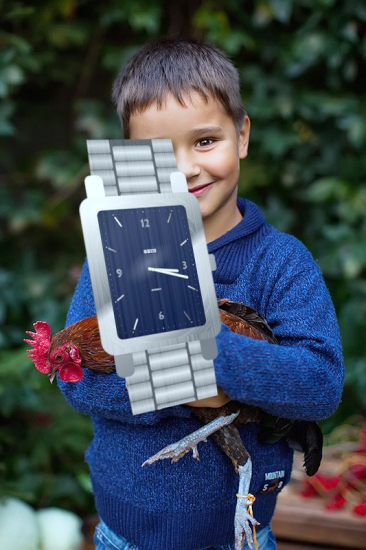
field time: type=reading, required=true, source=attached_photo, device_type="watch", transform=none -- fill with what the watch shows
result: 3:18
